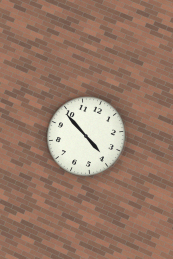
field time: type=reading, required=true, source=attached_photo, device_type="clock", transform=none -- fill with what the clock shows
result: 3:49
